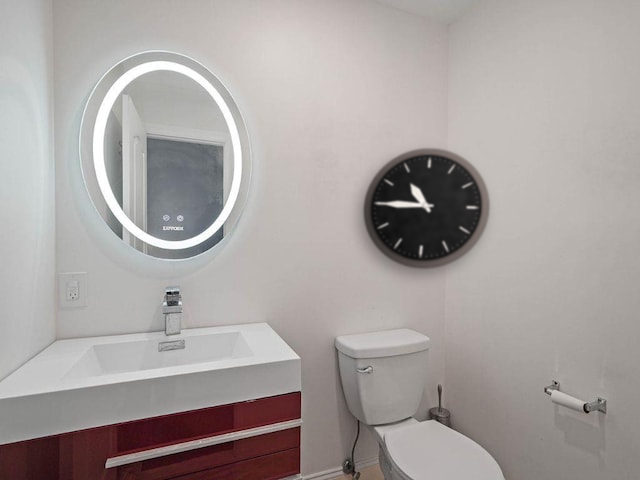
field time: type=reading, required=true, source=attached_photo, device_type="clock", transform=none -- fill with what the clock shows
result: 10:45
